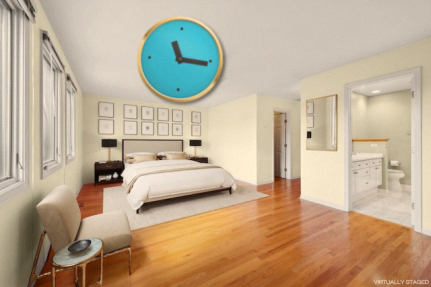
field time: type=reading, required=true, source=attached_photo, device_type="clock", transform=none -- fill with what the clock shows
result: 11:16
